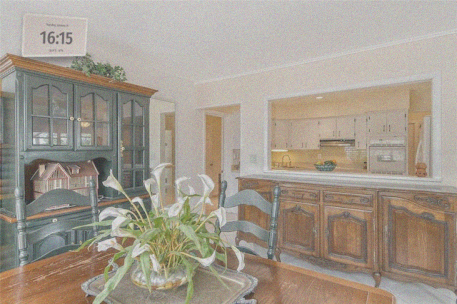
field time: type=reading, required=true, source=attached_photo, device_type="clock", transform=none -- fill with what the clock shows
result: 16:15
